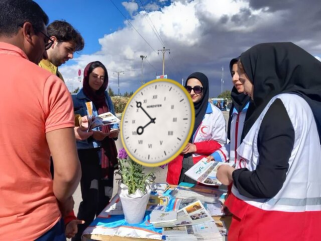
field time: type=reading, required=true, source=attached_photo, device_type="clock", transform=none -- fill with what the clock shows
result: 7:52
